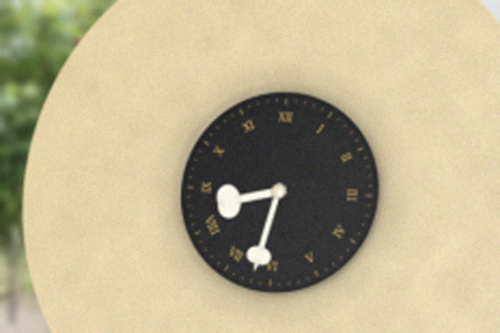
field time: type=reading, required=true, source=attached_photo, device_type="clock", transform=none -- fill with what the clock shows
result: 8:32
